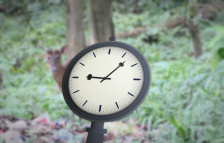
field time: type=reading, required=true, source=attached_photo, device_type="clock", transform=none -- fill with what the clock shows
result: 9:07
